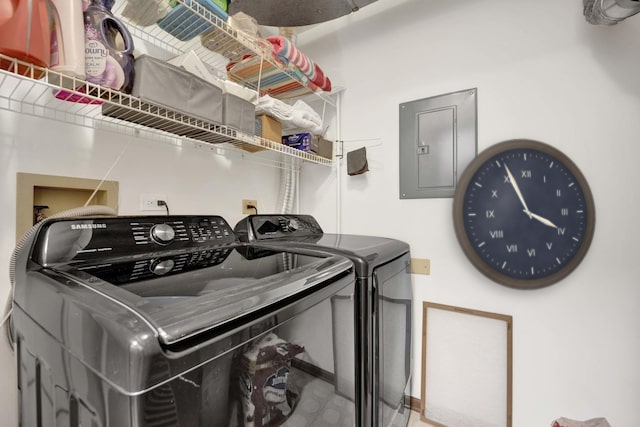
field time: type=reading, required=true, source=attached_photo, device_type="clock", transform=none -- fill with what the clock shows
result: 3:56
